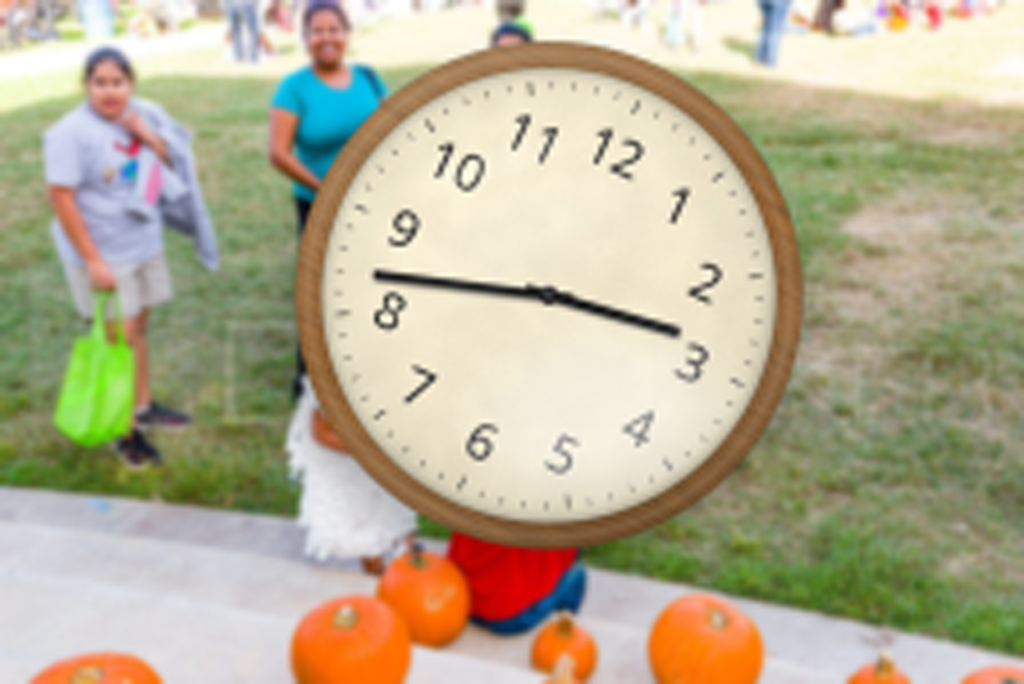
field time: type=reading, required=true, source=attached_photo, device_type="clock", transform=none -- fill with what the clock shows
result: 2:42
